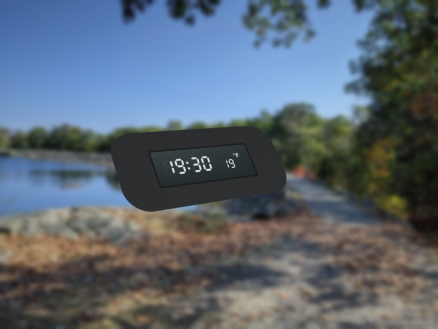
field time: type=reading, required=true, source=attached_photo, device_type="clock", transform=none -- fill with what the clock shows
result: 19:30
